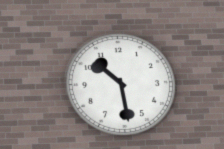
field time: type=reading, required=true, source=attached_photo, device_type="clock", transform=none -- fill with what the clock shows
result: 10:29
